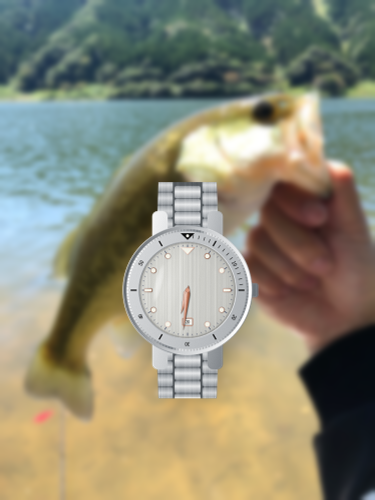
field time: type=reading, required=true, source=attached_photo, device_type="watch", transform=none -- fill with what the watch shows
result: 6:31
